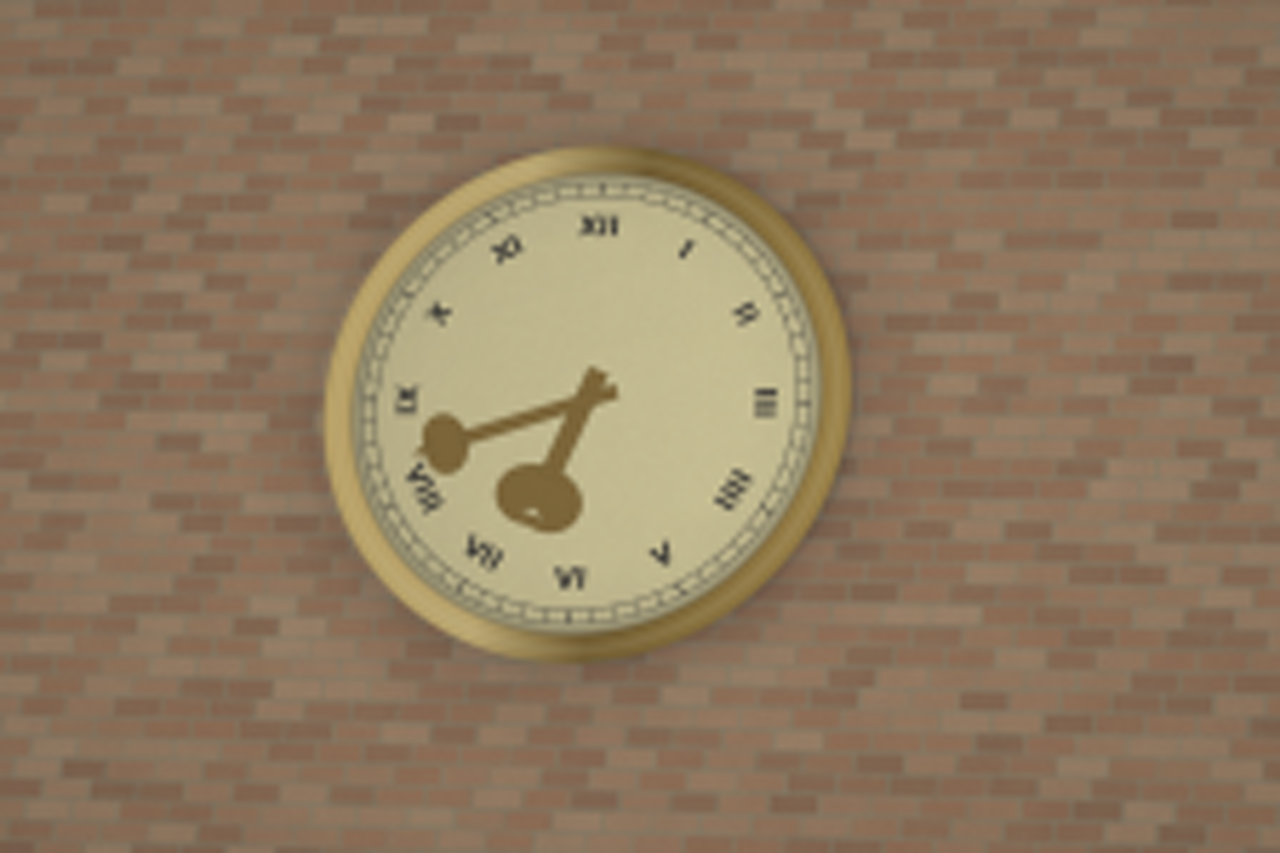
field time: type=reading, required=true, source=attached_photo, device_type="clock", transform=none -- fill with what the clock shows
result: 6:42
